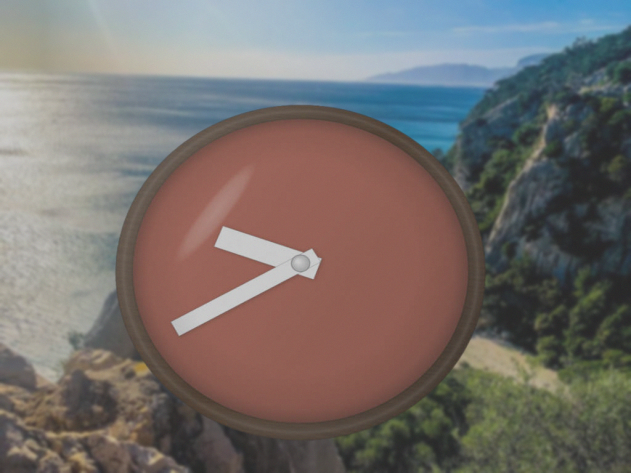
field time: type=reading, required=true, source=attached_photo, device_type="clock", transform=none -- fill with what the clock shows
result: 9:40
